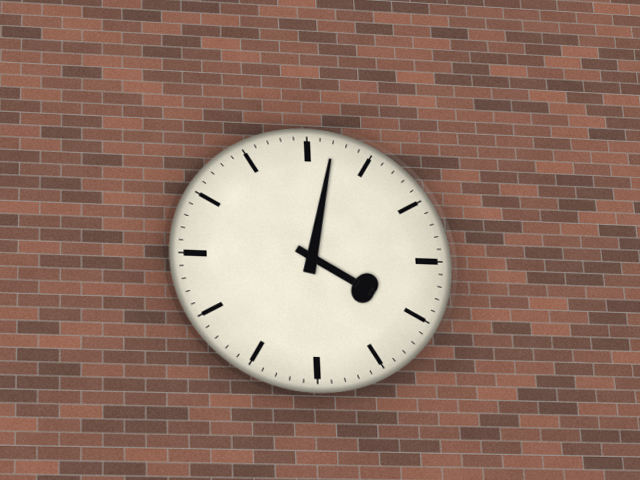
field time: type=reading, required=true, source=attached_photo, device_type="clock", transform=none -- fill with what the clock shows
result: 4:02
